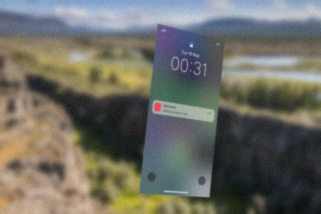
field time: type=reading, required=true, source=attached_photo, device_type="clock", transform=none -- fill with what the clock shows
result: 0:31
